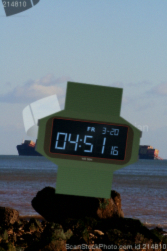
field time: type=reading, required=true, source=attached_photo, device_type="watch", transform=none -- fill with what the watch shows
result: 4:51
